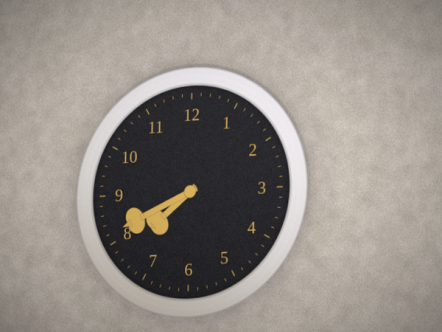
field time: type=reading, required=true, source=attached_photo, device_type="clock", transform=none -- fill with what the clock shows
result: 7:41
